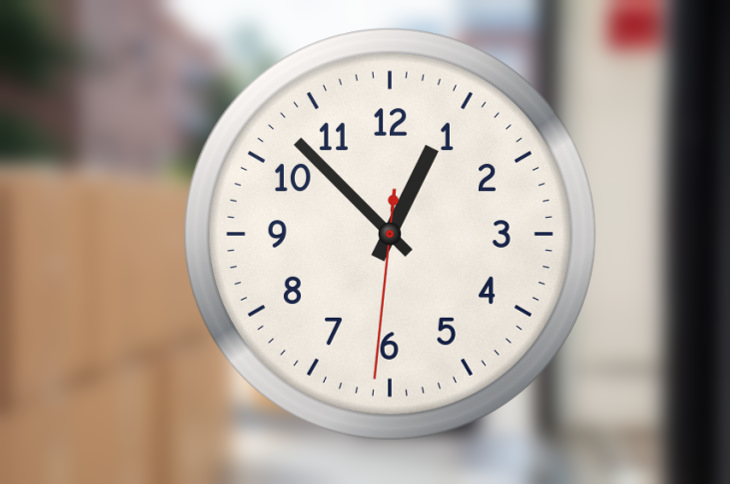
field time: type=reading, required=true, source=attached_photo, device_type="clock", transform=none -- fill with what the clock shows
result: 12:52:31
